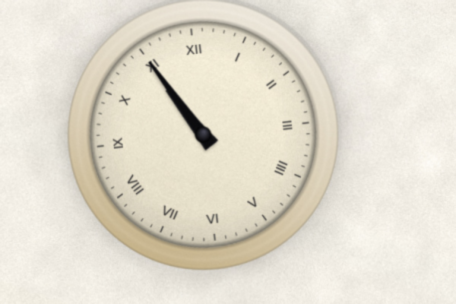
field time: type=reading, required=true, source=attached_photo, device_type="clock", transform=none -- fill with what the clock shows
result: 10:55
